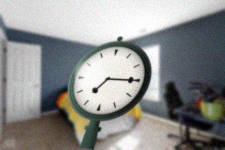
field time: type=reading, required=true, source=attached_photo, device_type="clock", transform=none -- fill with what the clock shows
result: 7:15
